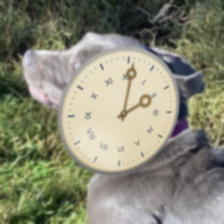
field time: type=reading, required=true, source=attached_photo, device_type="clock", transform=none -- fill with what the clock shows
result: 2:01
